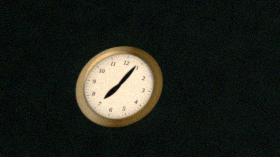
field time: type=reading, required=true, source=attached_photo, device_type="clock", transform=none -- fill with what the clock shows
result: 7:04
